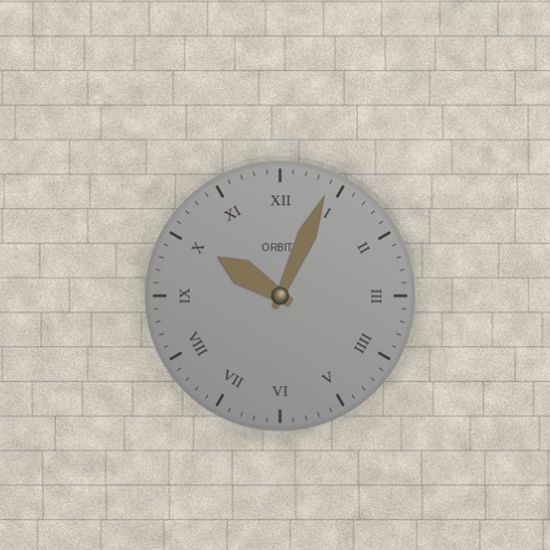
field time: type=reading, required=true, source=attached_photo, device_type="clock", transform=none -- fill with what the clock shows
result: 10:04
